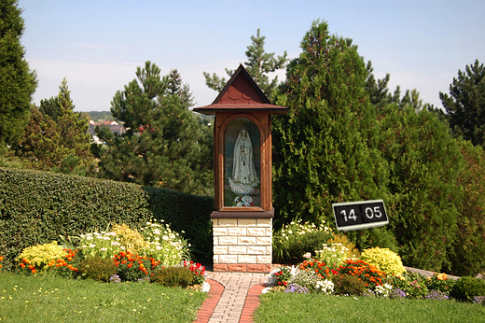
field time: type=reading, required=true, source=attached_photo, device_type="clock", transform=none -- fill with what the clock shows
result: 14:05
